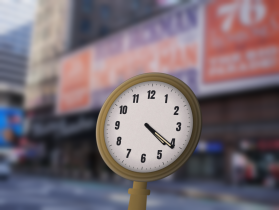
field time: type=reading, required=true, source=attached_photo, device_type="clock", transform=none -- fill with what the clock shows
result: 4:21
